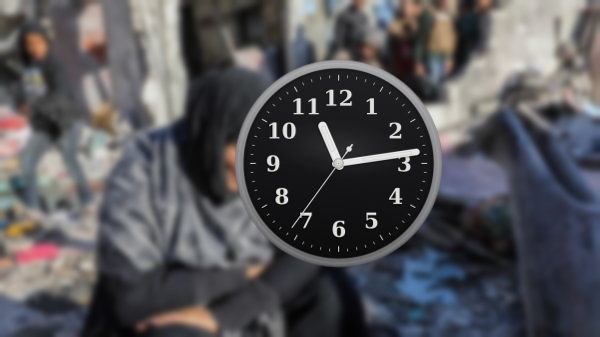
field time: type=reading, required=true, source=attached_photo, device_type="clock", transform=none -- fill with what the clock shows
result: 11:13:36
